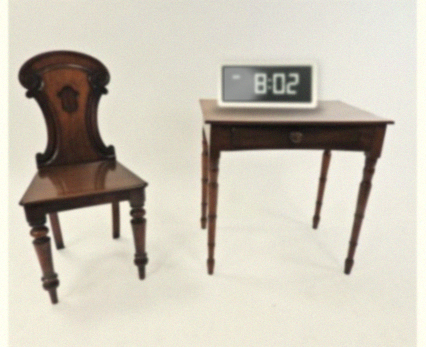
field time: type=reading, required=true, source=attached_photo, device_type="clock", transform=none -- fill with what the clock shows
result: 8:02
